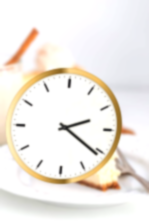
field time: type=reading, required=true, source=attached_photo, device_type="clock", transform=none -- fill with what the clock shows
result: 2:21
